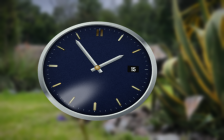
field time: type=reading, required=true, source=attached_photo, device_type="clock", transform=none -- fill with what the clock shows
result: 1:54
